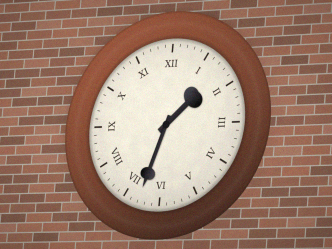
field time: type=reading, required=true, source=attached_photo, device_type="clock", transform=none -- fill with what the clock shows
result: 1:33
